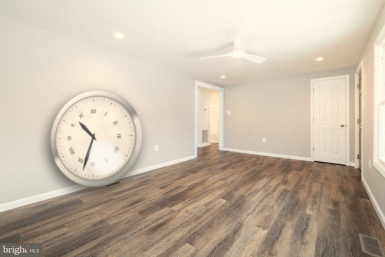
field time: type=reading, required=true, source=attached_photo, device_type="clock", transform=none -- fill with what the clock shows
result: 10:33
